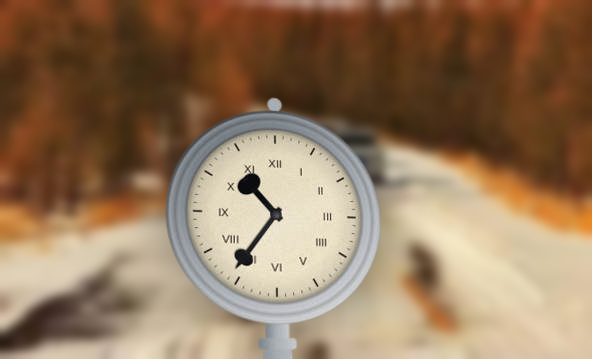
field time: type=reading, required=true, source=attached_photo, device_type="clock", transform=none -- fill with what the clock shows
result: 10:36
